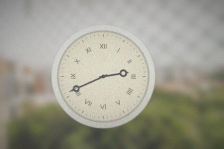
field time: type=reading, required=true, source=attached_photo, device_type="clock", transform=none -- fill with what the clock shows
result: 2:41
